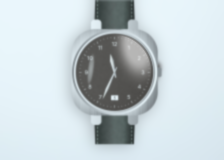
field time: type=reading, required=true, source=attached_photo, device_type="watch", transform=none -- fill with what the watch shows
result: 11:34
